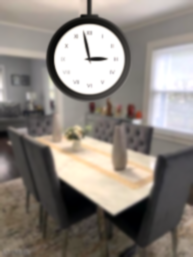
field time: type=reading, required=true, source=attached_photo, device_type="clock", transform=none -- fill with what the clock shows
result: 2:58
